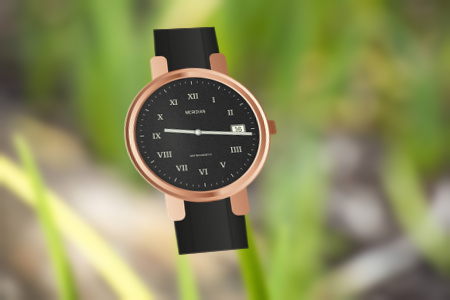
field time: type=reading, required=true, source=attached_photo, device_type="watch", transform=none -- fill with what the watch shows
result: 9:16
